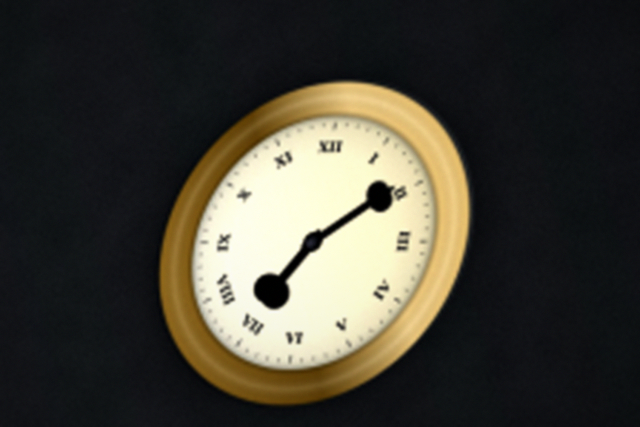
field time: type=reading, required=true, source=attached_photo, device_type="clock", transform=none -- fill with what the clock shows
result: 7:09
